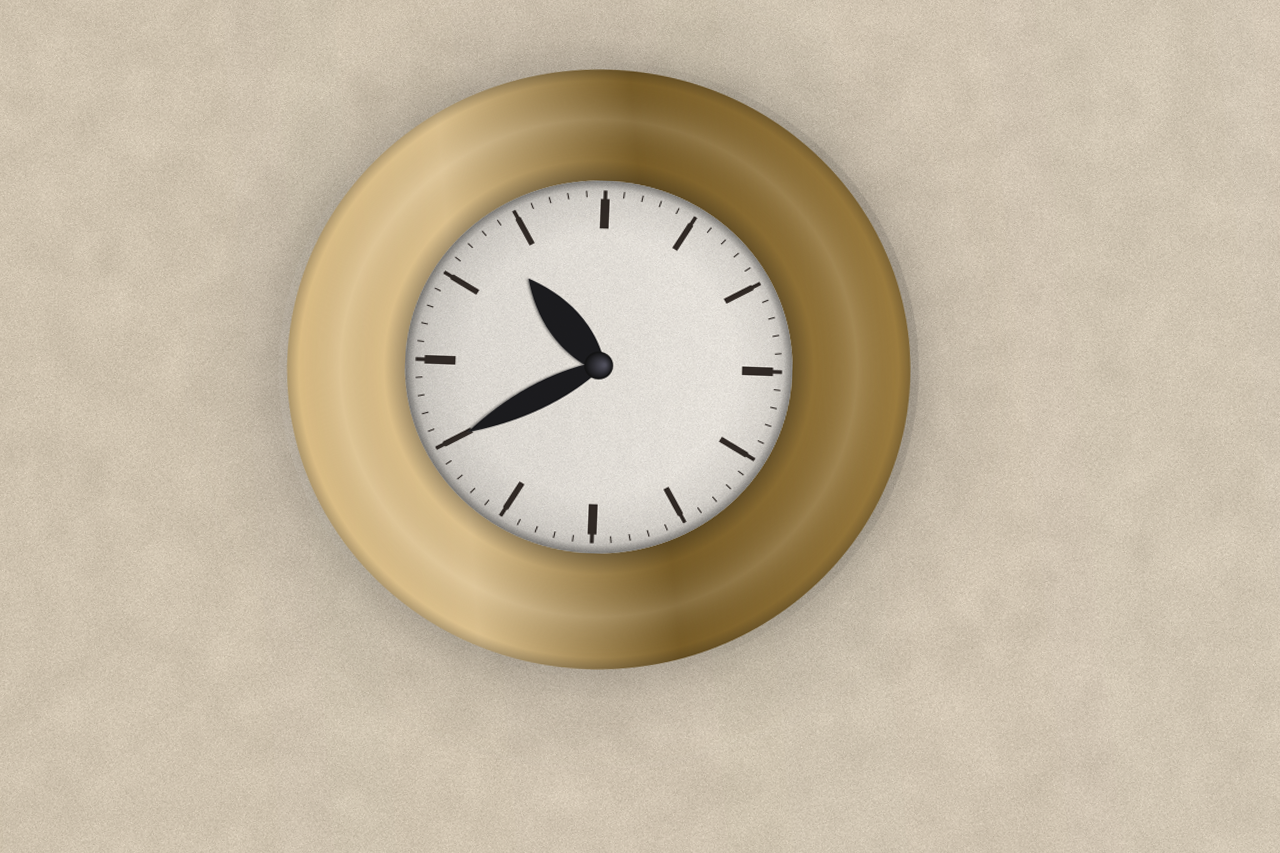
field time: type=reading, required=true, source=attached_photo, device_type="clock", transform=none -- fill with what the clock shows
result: 10:40
